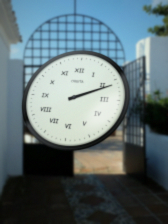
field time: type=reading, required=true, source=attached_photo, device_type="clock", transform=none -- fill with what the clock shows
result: 2:11
